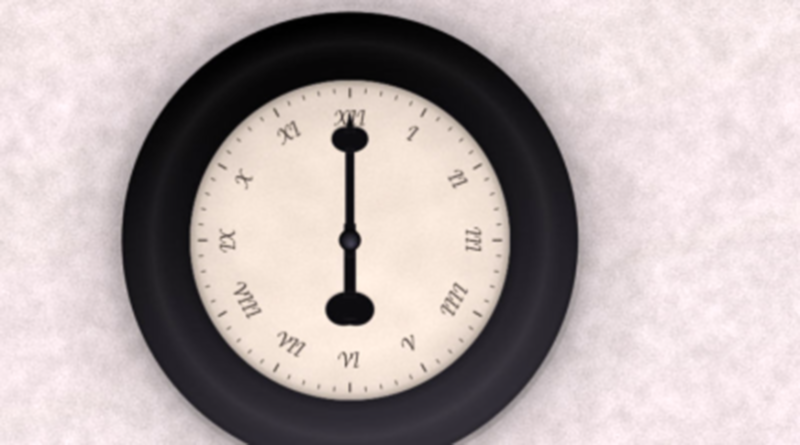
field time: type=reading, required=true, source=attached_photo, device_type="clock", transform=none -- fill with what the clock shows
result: 6:00
